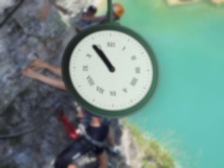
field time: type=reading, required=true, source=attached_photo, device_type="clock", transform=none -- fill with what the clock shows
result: 10:54
